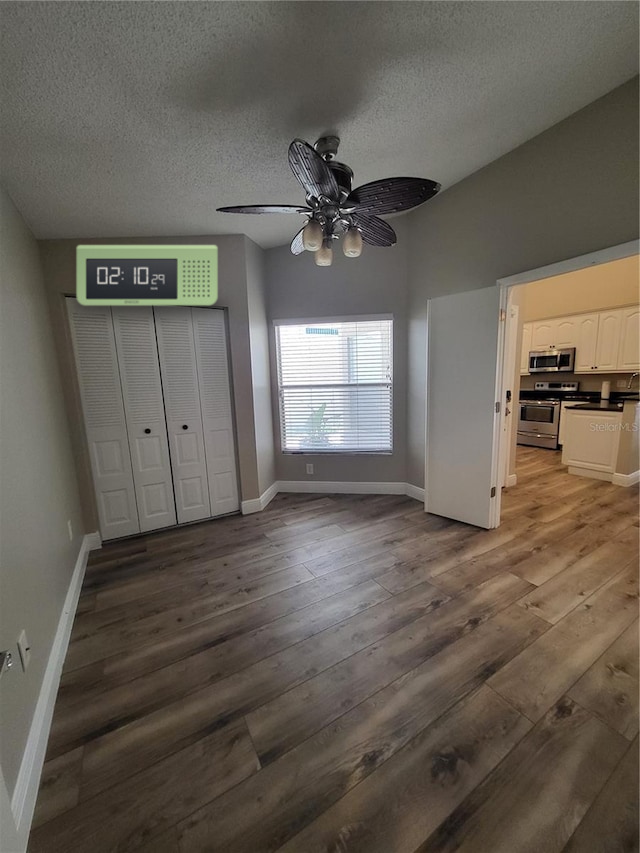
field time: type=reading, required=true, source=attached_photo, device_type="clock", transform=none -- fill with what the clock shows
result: 2:10:29
